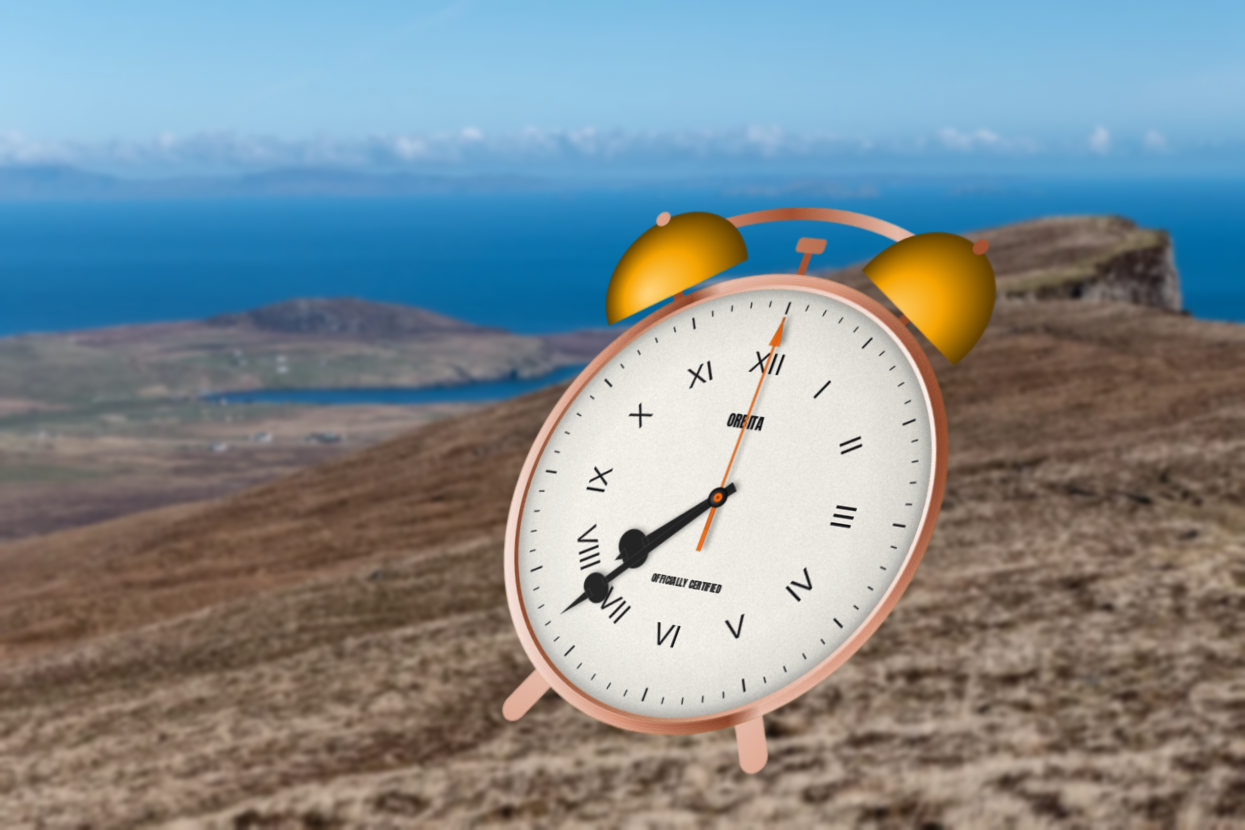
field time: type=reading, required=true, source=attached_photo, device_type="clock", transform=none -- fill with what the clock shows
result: 7:37:00
